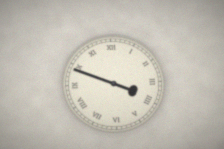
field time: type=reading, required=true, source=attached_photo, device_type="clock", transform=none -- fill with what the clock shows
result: 3:49
